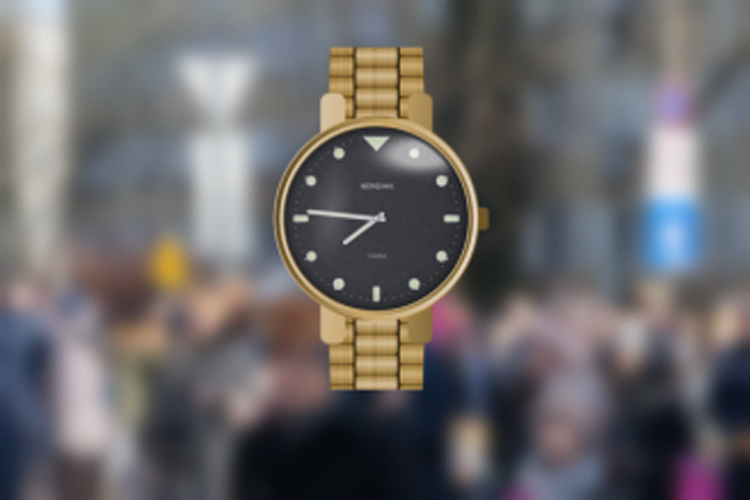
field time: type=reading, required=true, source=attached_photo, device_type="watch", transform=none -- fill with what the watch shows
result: 7:46
